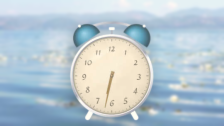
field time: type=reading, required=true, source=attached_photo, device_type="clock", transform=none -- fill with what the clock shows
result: 6:32
